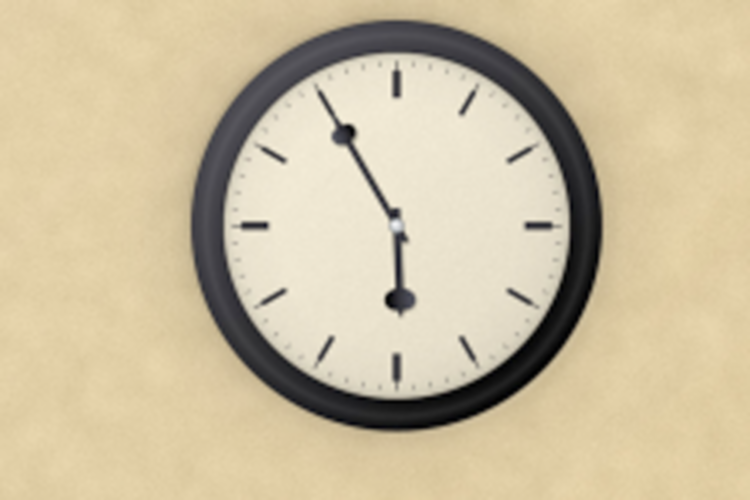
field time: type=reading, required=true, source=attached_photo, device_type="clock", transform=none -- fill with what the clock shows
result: 5:55
